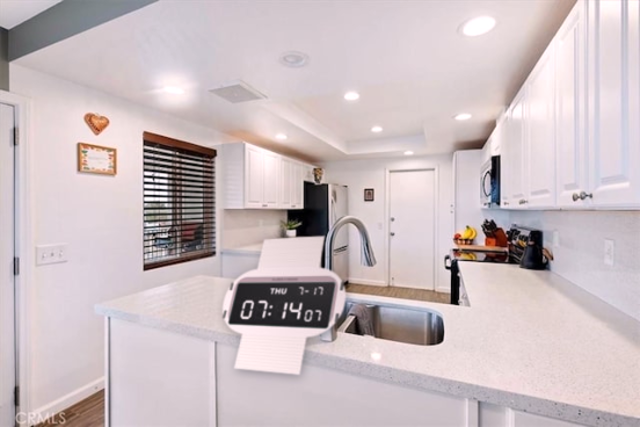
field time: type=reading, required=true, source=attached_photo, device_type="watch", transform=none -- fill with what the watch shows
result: 7:14:07
